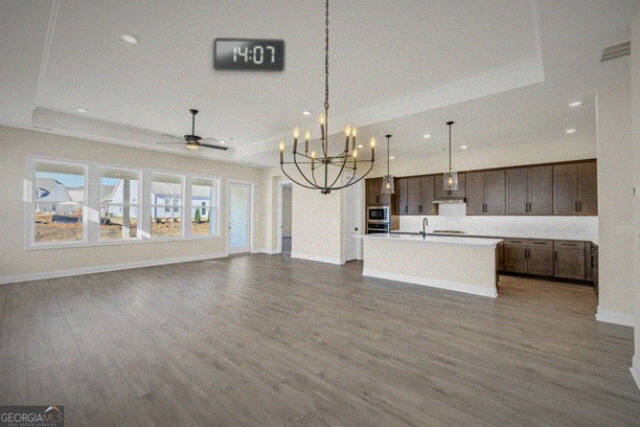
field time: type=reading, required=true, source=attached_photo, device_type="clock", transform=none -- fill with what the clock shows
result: 14:07
